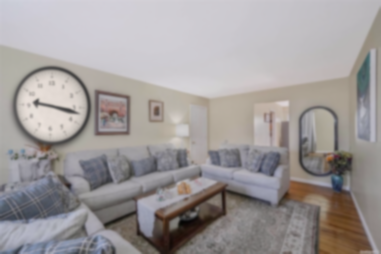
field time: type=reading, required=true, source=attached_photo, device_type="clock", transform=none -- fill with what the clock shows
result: 9:17
